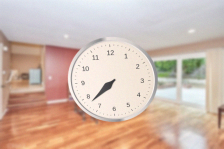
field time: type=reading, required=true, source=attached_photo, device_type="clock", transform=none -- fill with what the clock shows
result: 7:38
